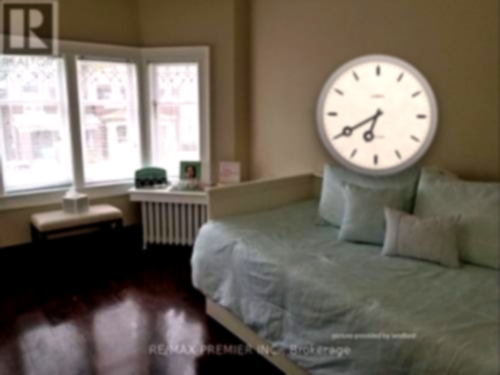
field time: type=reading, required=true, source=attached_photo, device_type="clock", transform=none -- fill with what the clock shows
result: 6:40
